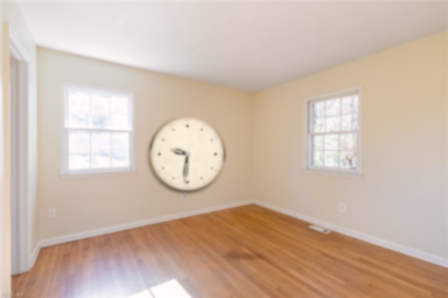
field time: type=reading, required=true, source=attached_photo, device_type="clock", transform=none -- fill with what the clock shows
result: 9:31
